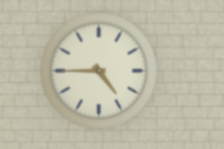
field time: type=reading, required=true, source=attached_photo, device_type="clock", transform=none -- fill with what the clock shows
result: 4:45
